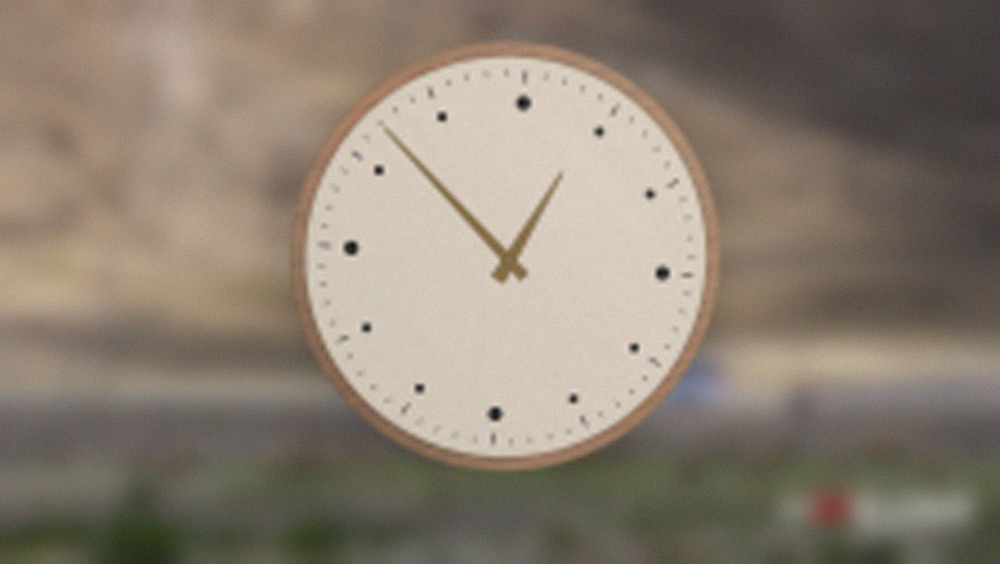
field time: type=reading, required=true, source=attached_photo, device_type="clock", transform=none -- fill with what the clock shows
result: 12:52
